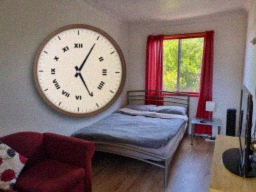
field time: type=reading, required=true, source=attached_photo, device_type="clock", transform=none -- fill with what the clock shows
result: 5:05
